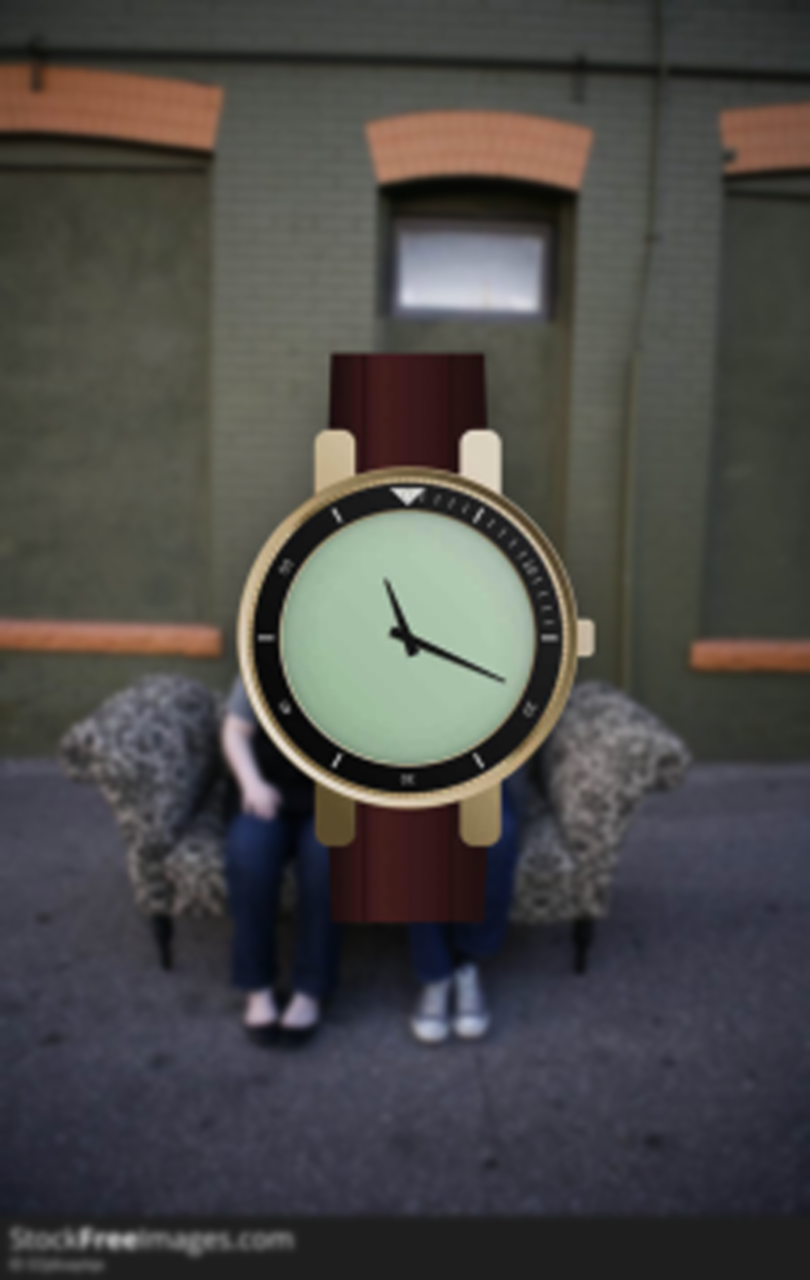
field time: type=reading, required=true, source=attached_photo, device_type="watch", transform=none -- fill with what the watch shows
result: 11:19
